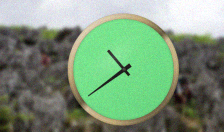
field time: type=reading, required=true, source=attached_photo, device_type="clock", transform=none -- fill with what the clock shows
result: 10:39
